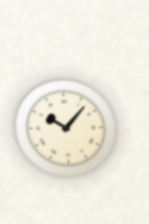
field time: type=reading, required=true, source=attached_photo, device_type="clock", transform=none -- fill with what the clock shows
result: 10:07
